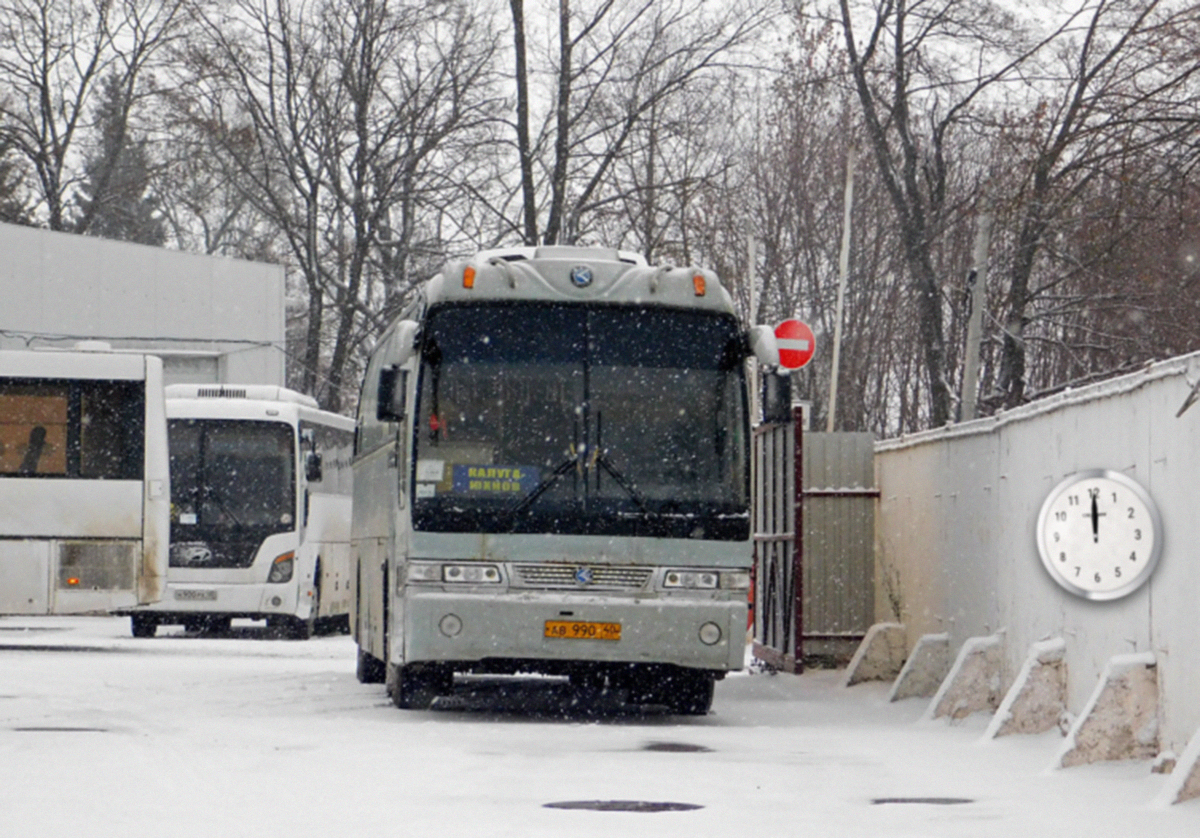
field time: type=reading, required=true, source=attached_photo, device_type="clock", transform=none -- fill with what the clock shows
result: 12:00
